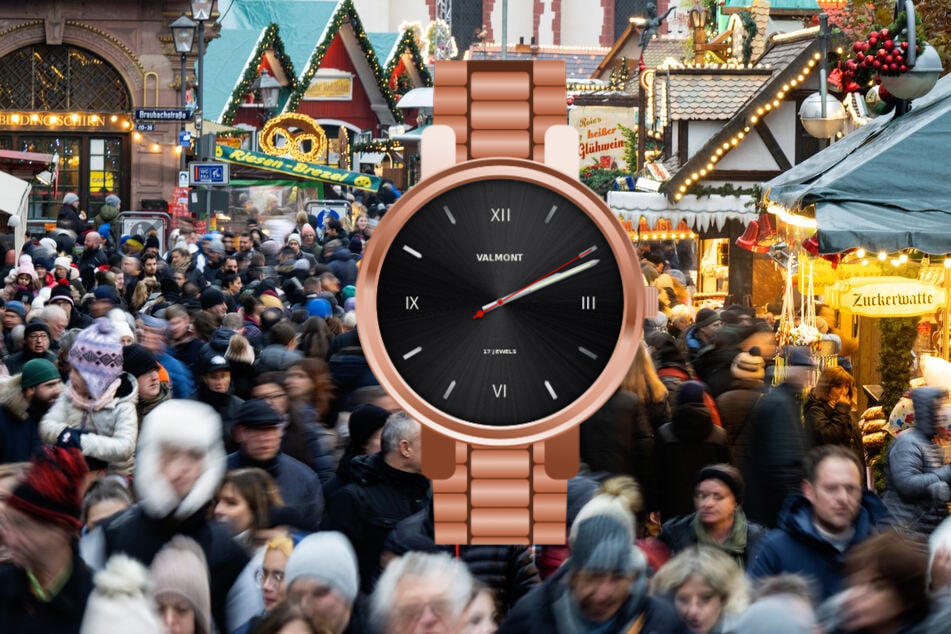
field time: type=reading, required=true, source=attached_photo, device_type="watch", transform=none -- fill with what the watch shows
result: 2:11:10
